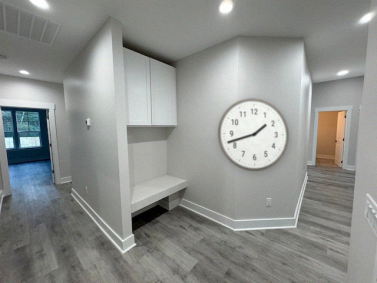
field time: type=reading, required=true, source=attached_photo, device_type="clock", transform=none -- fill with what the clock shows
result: 1:42
